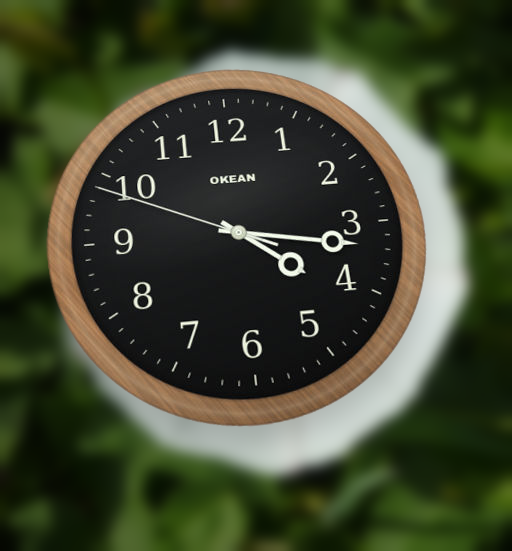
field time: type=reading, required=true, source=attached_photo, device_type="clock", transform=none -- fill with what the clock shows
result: 4:16:49
